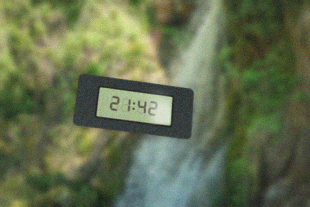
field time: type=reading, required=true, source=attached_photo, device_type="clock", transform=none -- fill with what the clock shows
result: 21:42
